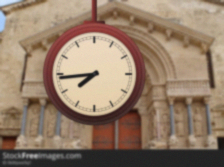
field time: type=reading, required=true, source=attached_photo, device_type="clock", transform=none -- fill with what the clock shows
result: 7:44
